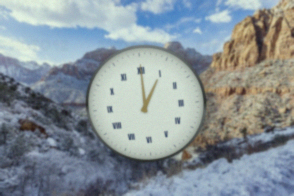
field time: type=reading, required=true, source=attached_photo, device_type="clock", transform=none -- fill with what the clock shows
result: 1:00
